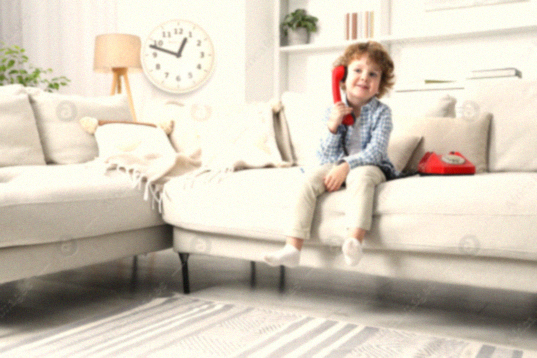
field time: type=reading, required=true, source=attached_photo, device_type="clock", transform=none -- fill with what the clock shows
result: 12:48
